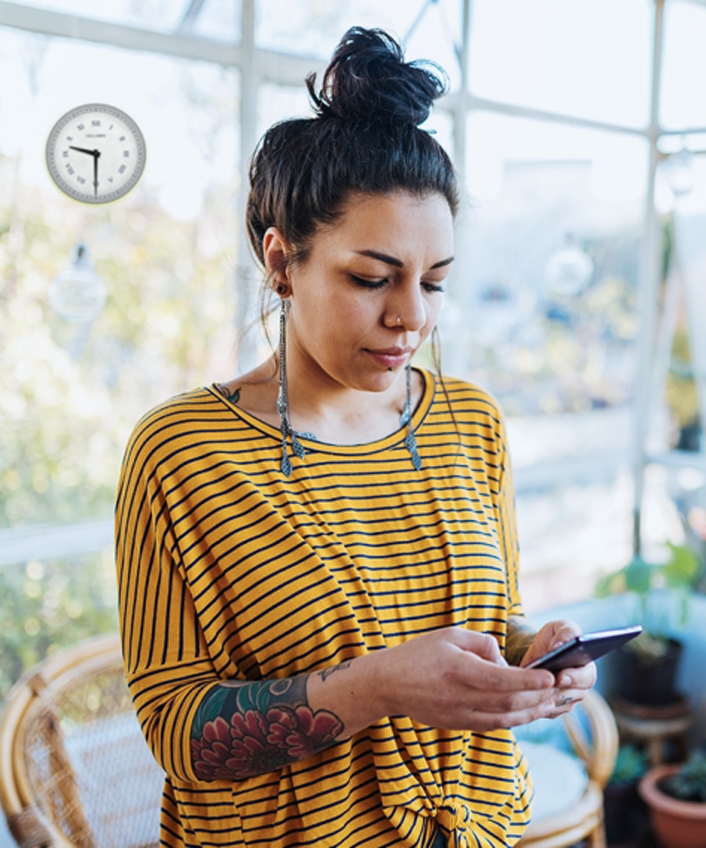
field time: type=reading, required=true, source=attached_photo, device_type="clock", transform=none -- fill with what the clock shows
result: 9:30
